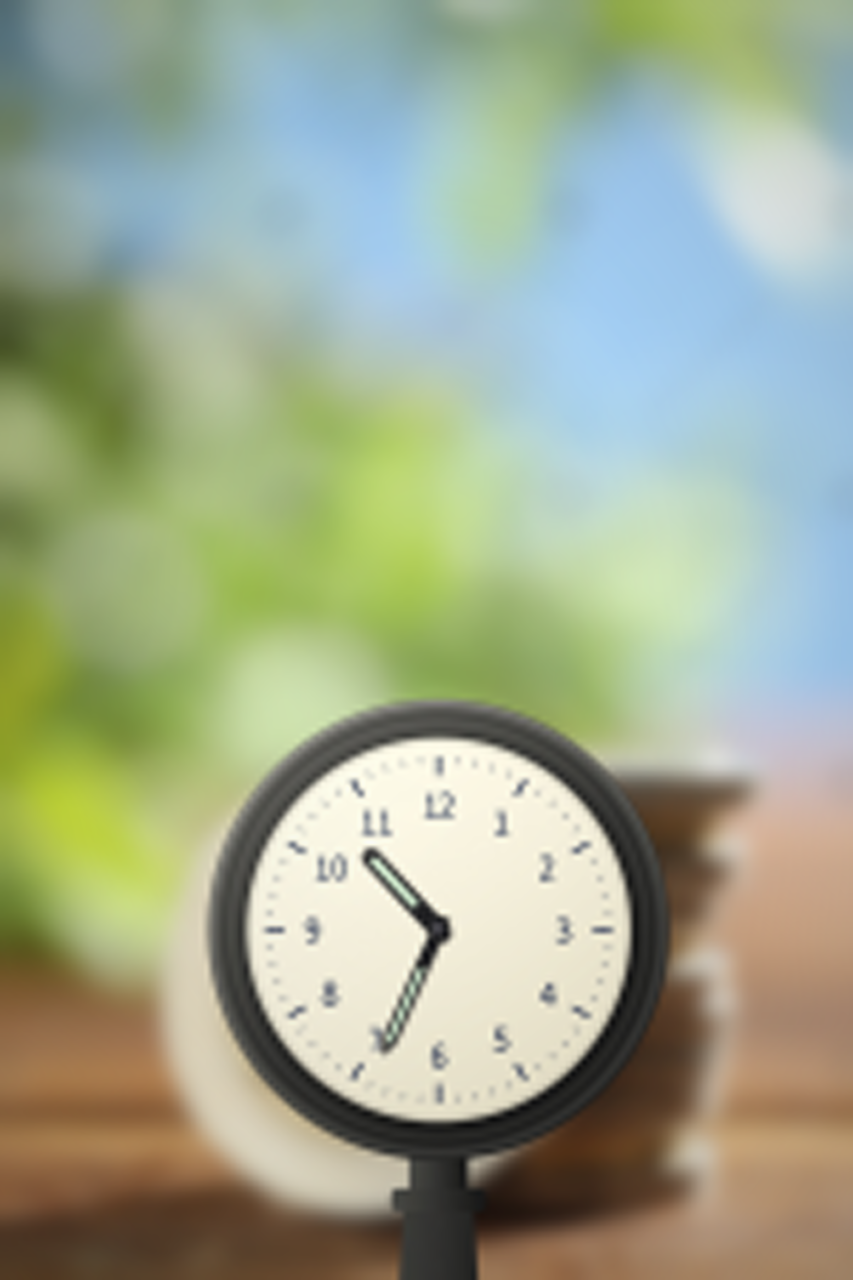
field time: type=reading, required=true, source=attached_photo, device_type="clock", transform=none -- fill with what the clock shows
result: 10:34
